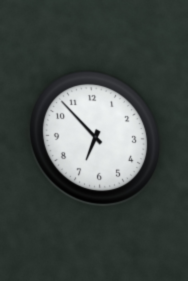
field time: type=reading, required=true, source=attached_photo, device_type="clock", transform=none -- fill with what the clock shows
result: 6:53
